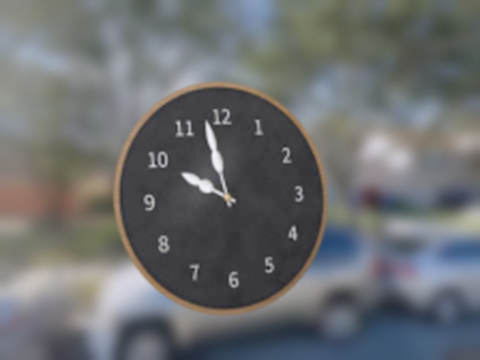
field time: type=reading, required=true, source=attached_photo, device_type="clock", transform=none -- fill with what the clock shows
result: 9:58
